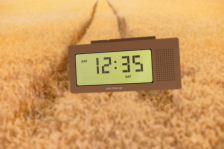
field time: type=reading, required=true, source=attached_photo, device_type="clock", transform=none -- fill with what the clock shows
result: 12:35
